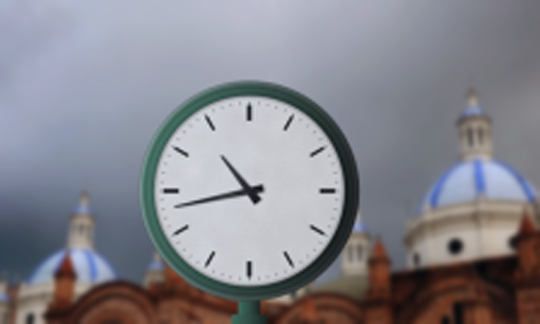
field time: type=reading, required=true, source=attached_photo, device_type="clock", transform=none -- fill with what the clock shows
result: 10:43
